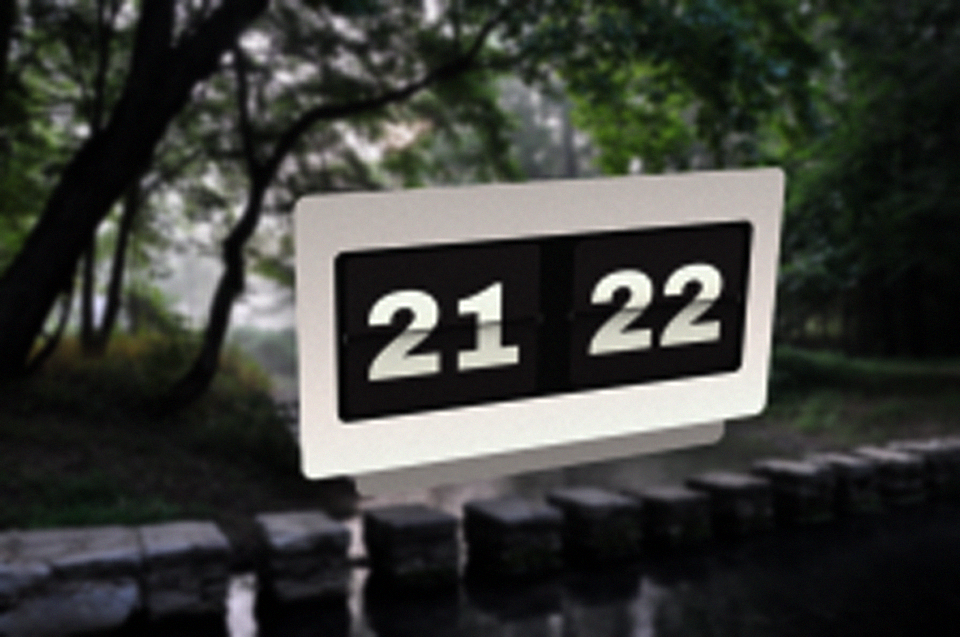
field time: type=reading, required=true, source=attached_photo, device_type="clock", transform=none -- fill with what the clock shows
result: 21:22
